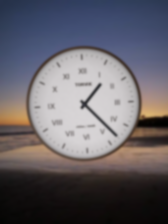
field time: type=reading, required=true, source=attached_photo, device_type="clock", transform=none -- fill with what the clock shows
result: 1:23
